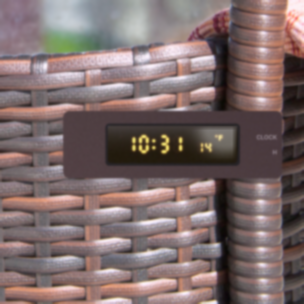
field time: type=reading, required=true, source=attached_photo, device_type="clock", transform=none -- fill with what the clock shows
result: 10:31
